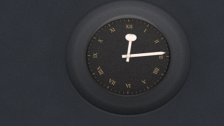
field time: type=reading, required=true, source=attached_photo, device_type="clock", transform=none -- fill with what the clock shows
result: 12:14
